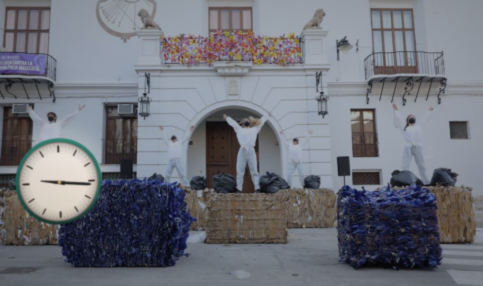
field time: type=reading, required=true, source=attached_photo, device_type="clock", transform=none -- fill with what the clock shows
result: 9:16
